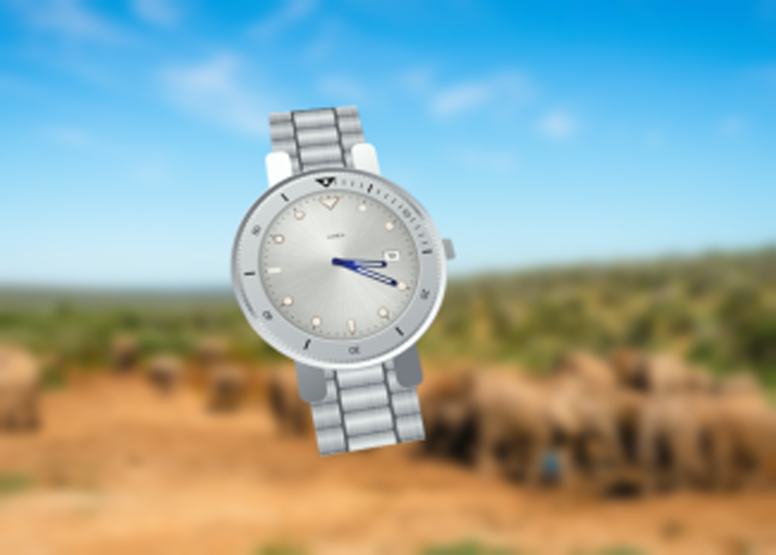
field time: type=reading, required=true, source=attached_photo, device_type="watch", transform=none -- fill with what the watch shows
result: 3:20
